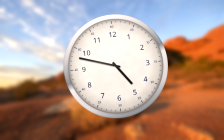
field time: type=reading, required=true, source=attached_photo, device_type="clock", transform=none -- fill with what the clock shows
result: 4:48
